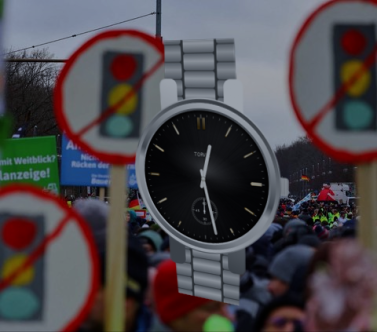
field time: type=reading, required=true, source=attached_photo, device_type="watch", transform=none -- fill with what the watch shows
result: 12:28
